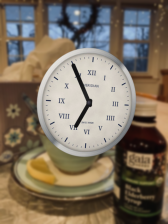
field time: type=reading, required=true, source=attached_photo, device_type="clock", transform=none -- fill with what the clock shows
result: 6:55
